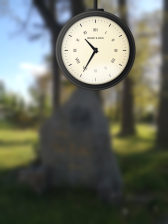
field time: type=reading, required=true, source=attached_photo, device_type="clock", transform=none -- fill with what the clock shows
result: 10:35
